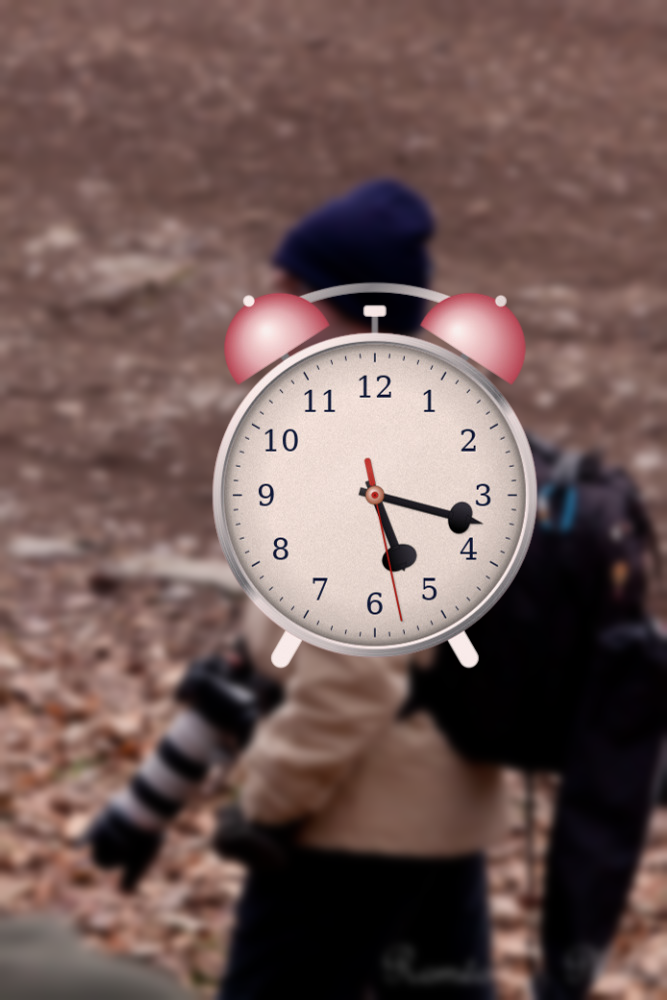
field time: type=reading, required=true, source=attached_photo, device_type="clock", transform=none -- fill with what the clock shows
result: 5:17:28
